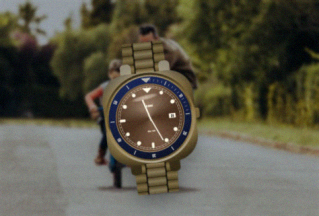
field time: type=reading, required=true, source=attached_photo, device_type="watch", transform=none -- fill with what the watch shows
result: 11:26
